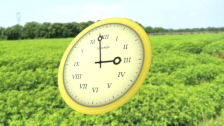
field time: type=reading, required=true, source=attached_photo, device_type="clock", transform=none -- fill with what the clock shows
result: 2:58
